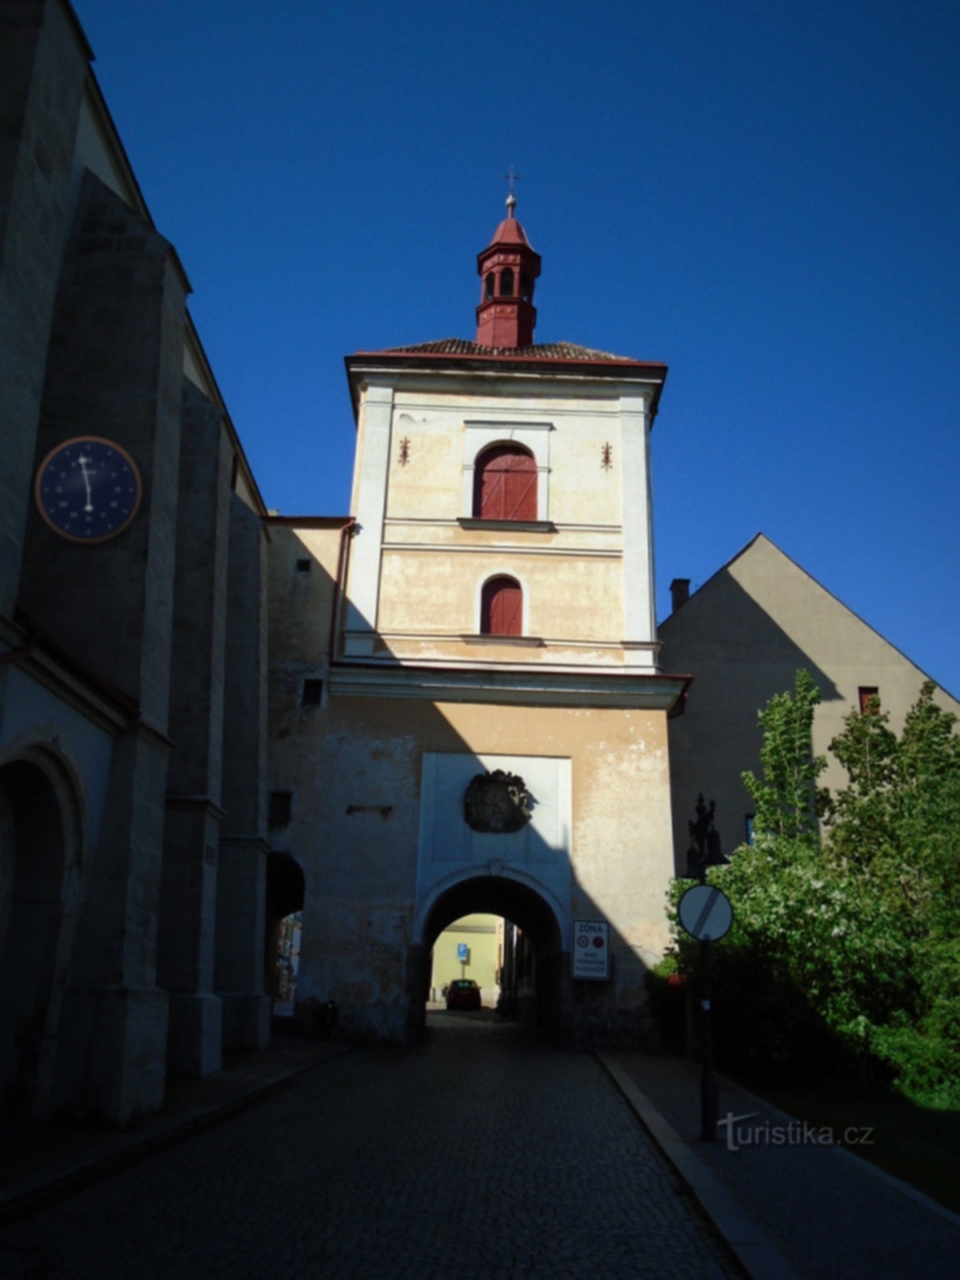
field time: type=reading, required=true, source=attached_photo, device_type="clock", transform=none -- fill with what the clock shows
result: 5:58
